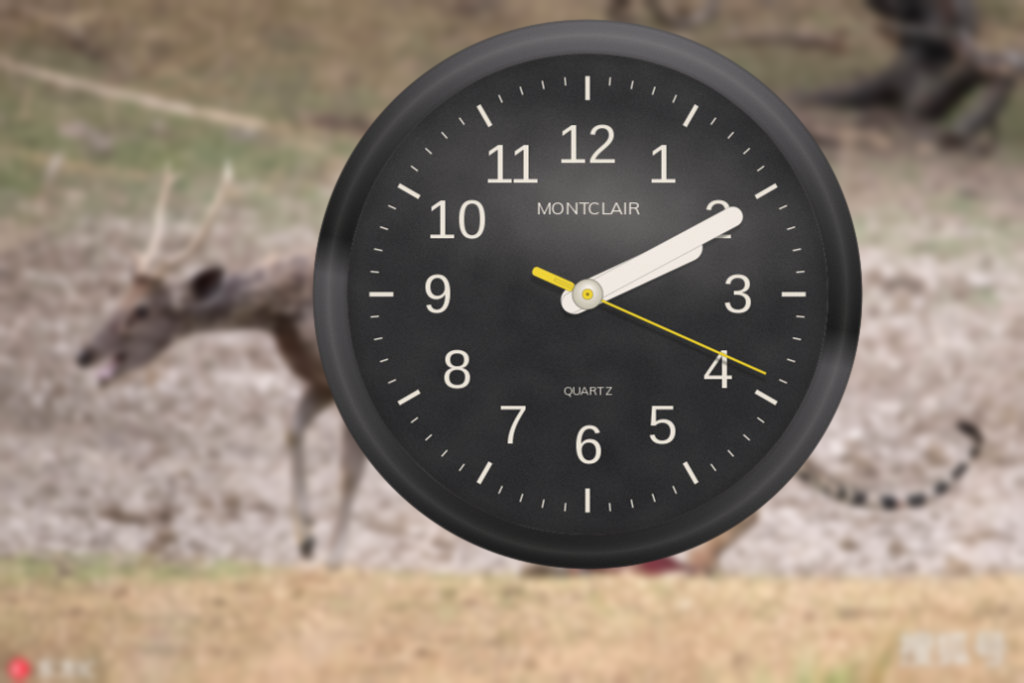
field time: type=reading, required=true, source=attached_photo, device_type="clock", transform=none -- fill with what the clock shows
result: 2:10:19
